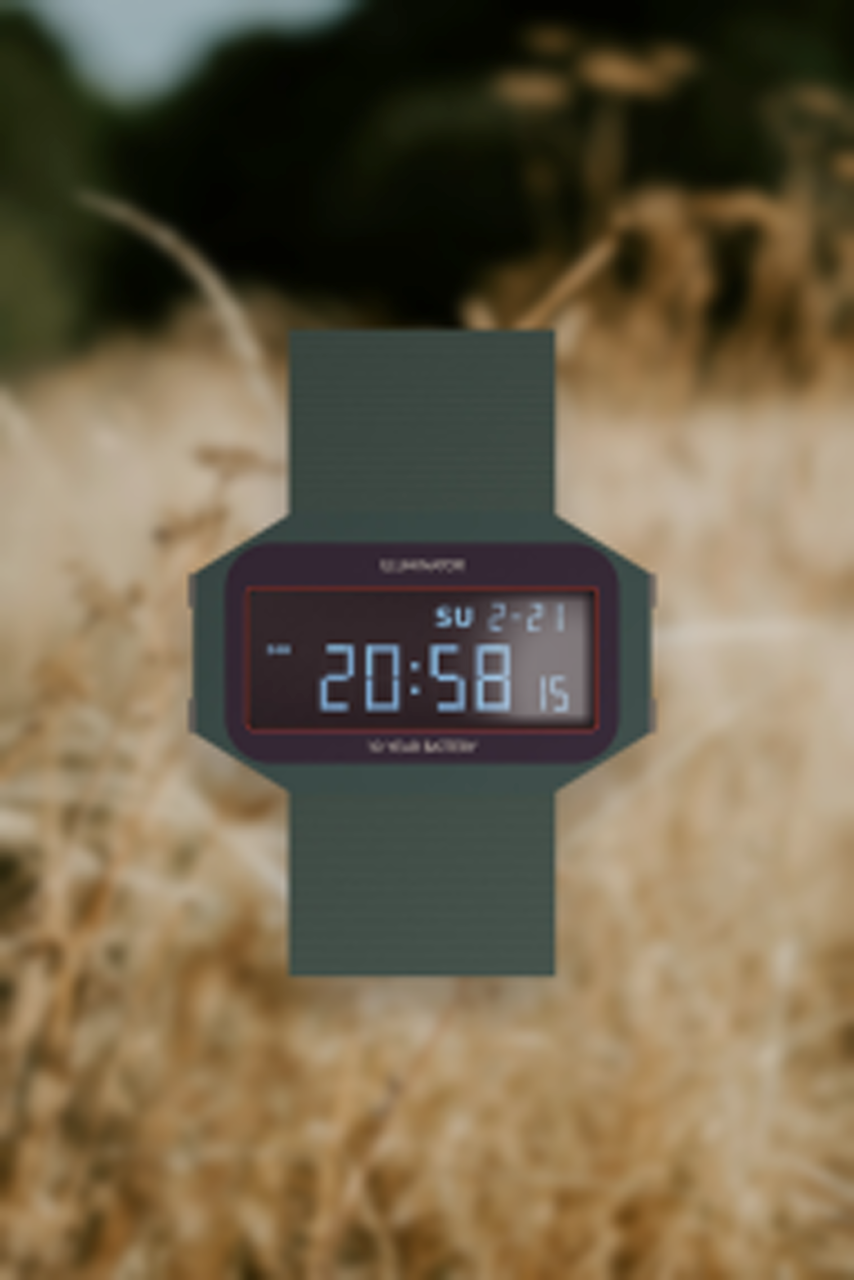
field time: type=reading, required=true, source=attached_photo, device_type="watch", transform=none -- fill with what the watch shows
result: 20:58:15
